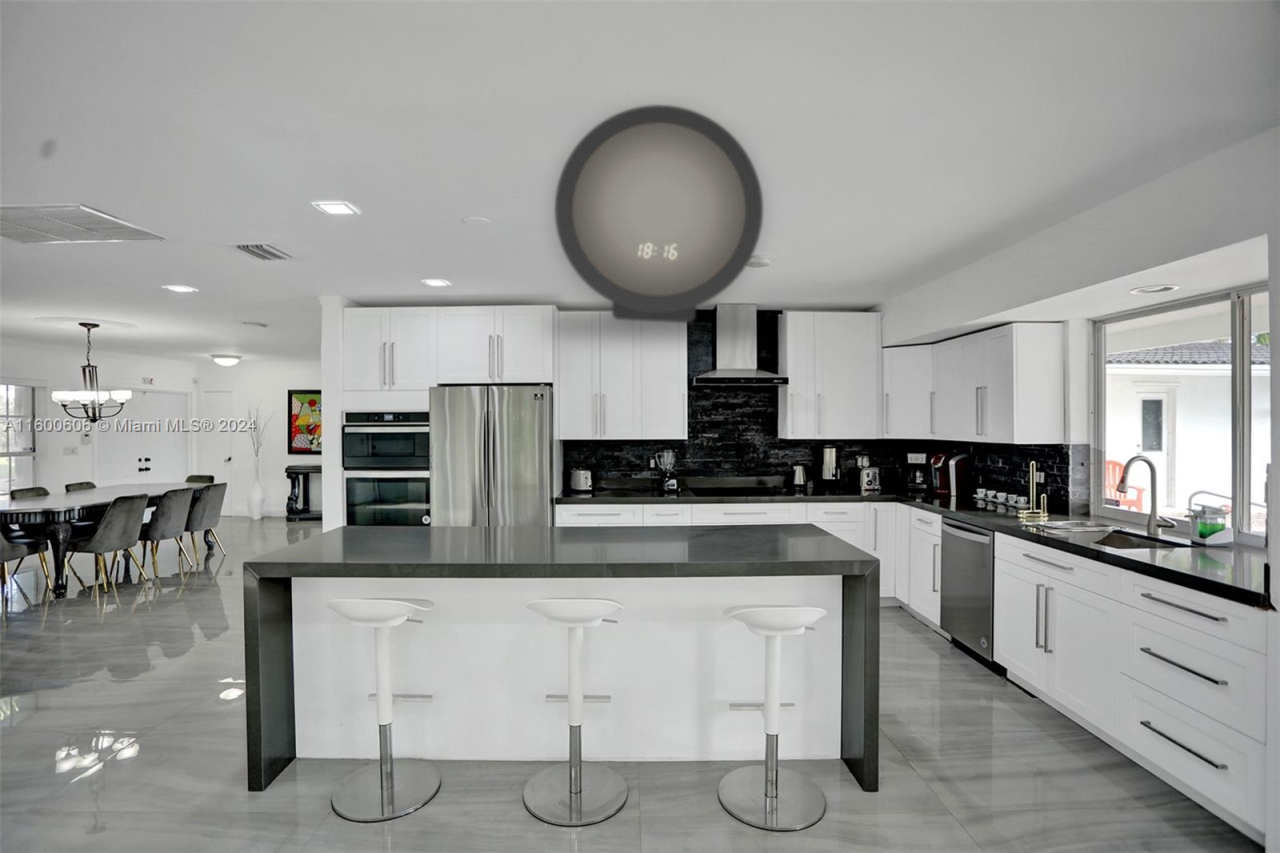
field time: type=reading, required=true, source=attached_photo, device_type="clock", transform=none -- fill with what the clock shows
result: 18:16
